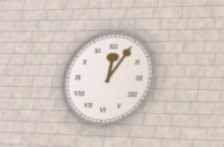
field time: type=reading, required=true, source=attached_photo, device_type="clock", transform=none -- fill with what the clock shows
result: 12:05
